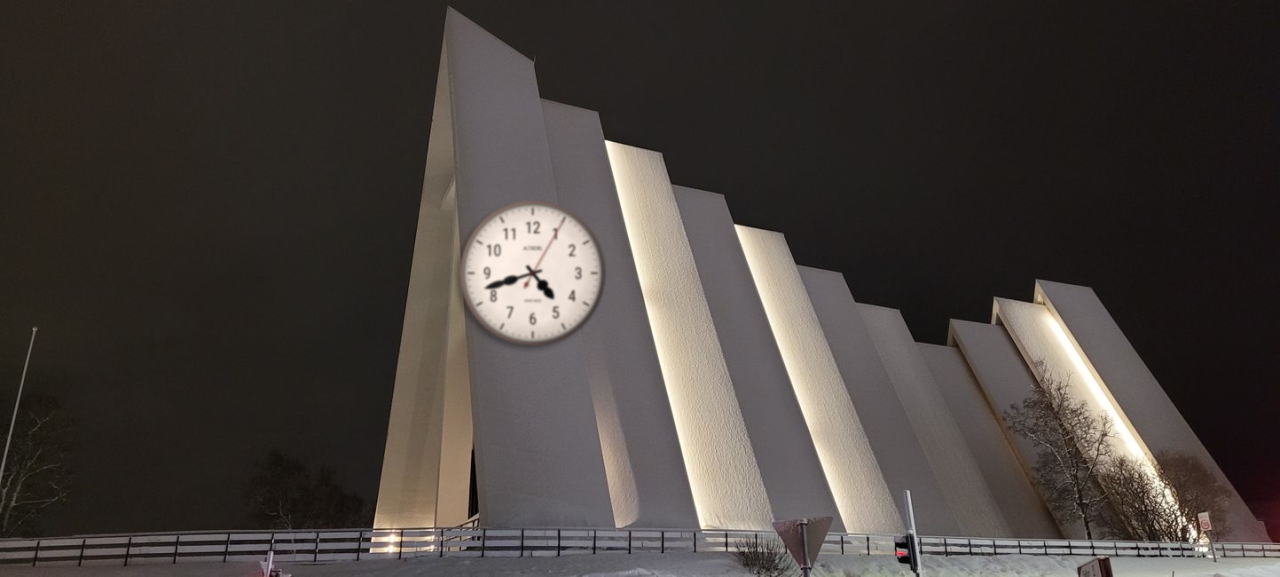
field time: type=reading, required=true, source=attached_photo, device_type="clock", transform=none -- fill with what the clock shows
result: 4:42:05
